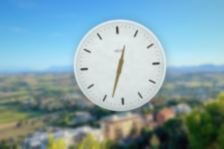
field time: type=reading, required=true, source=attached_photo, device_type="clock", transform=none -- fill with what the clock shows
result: 12:33
